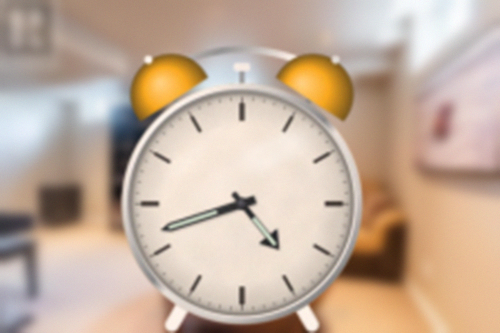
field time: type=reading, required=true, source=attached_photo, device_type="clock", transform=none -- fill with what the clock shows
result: 4:42
